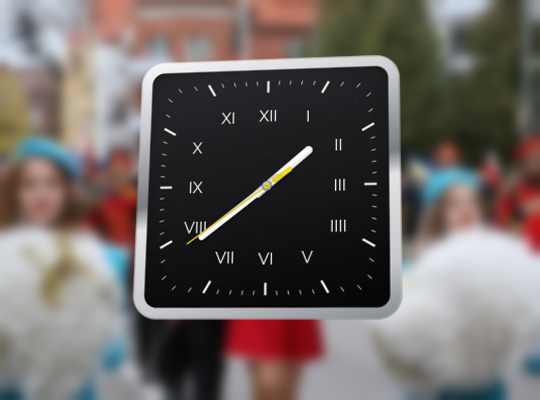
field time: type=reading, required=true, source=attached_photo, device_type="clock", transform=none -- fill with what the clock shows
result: 1:38:39
